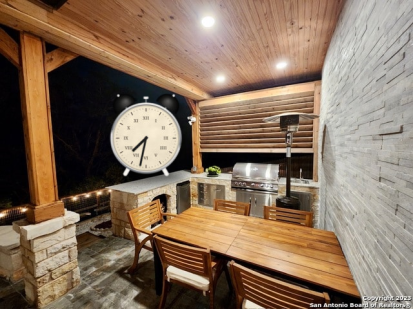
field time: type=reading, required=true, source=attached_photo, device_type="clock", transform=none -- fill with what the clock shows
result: 7:32
